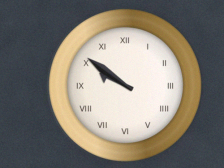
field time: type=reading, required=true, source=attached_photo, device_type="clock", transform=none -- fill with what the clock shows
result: 9:51
